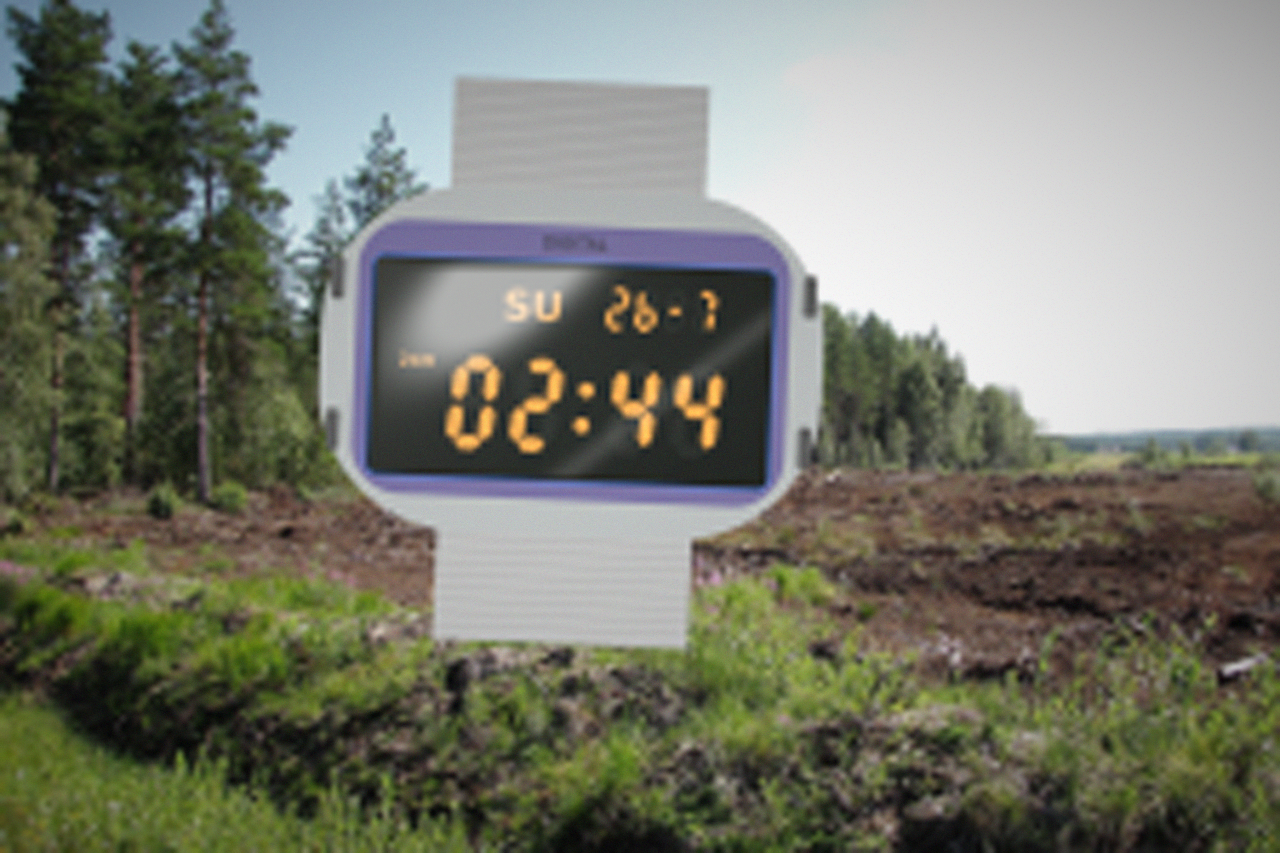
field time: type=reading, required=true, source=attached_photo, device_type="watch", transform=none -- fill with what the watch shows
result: 2:44
